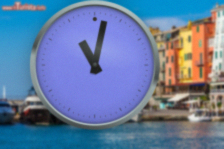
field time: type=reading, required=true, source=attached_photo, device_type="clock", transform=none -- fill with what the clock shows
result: 11:02
